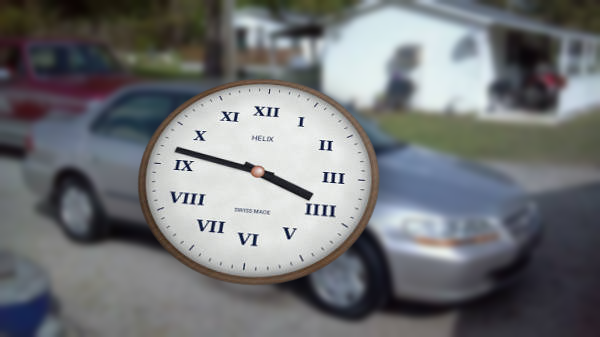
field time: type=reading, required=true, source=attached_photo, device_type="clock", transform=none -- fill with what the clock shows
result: 3:47
